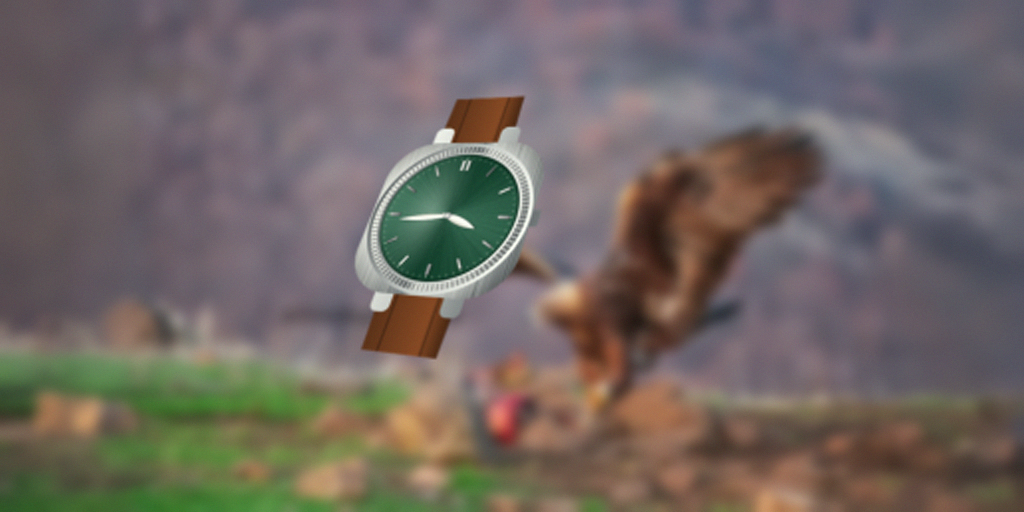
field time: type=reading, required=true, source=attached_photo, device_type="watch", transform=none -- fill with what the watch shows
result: 3:44
